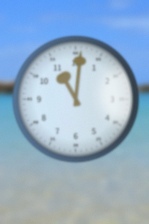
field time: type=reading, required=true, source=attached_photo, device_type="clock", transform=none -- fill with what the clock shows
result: 11:01
